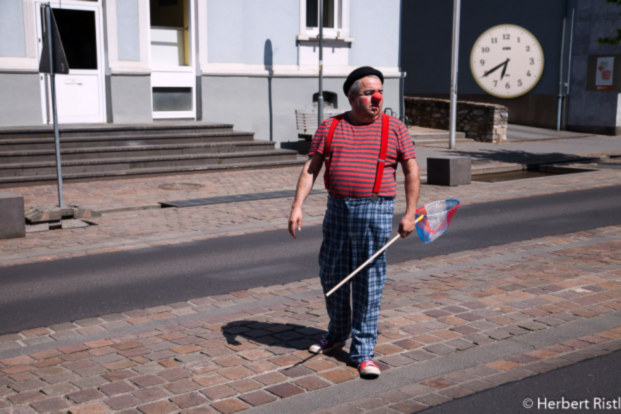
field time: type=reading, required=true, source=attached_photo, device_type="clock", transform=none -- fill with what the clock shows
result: 6:40
